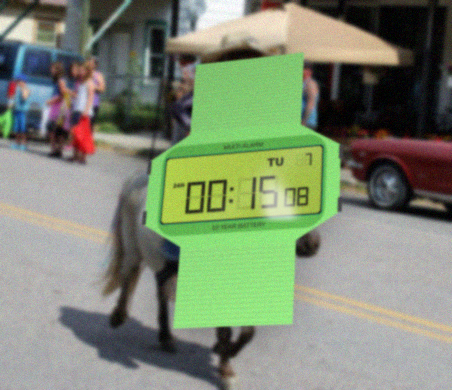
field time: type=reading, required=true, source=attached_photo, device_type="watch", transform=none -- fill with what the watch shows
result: 0:15:08
